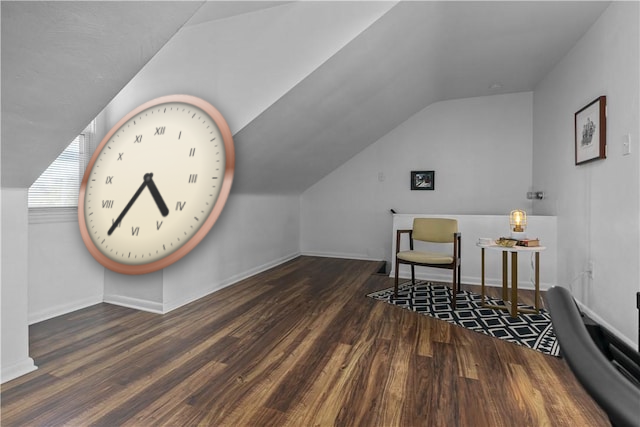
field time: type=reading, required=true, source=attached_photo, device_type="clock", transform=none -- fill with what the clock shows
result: 4:35
